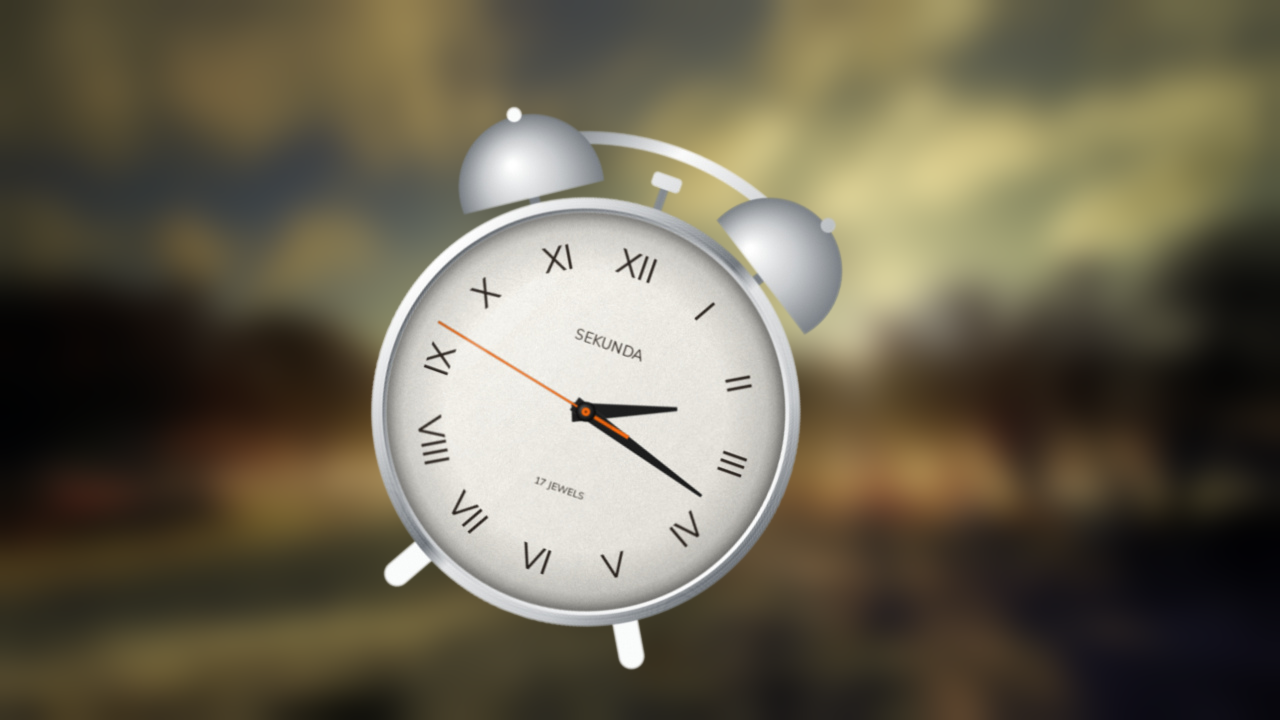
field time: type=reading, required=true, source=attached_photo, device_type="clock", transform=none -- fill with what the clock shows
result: 2:17:47
